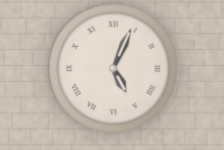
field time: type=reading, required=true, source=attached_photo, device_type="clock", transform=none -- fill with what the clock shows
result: 5:04
